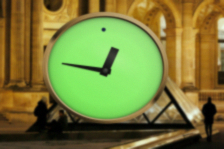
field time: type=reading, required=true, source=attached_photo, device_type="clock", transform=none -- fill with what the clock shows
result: 12:47
